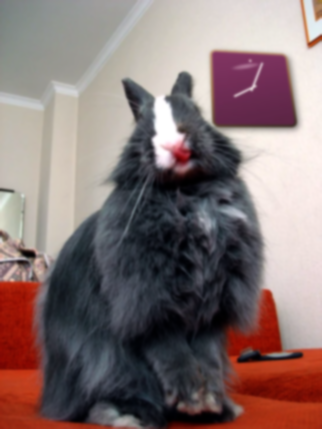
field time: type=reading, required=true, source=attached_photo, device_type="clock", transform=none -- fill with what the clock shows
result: 8:04
